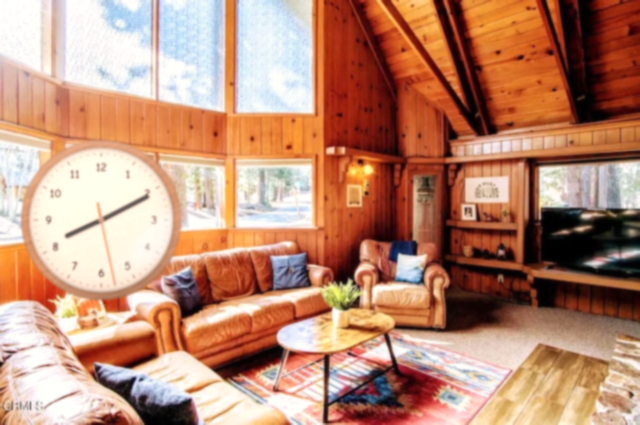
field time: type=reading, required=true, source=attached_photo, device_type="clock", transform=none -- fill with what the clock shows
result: 8:10:28
